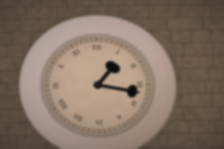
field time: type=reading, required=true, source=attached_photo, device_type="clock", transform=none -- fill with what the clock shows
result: 1:17
